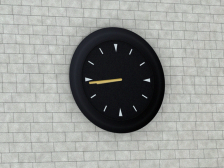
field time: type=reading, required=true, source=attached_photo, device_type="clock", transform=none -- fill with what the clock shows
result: 8:44
